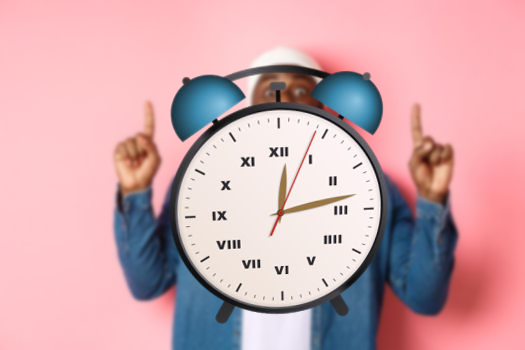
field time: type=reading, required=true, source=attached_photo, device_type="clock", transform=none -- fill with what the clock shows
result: 12:13:04
